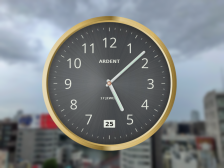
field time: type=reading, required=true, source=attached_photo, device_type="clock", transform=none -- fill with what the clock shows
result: 5:08
